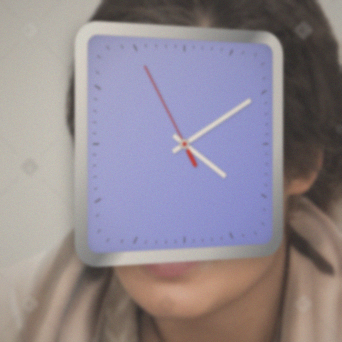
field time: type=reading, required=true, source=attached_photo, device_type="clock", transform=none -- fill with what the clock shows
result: 4:09:55
